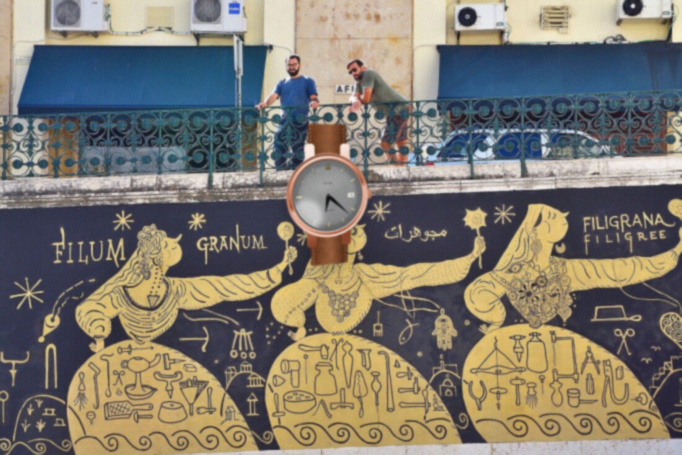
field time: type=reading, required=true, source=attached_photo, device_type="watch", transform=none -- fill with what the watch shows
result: 6:22
